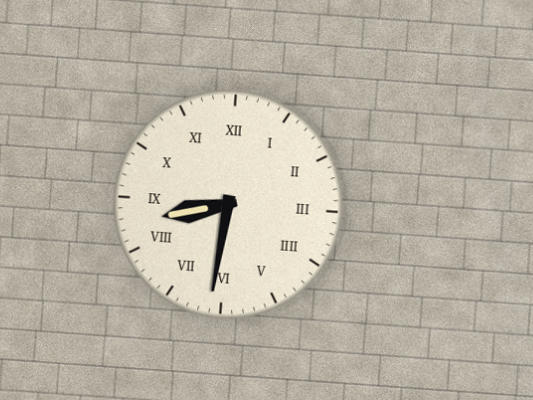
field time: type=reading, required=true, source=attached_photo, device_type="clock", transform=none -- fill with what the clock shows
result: 8:31
